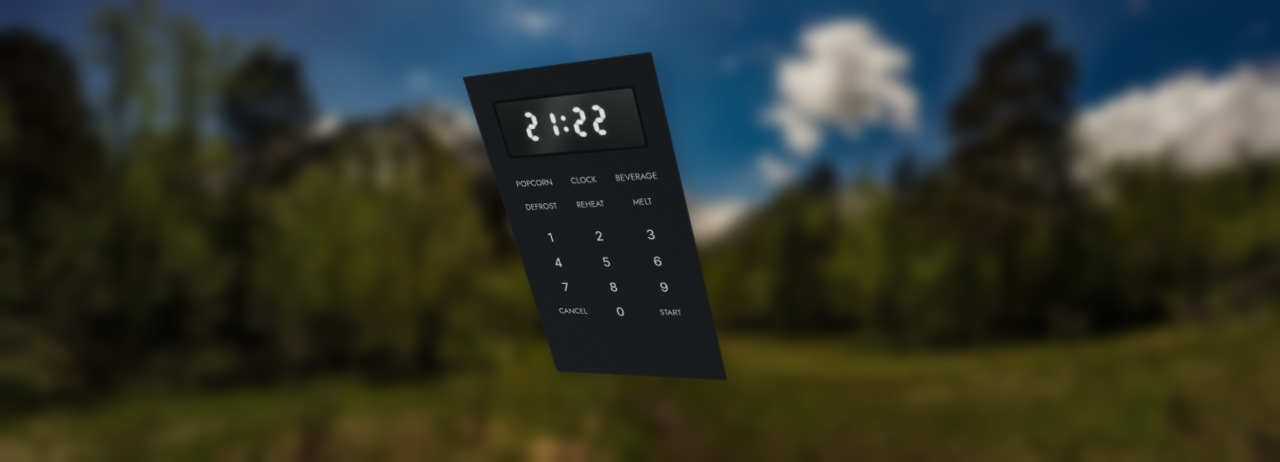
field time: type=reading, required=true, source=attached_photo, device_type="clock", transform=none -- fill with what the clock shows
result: 21:22
